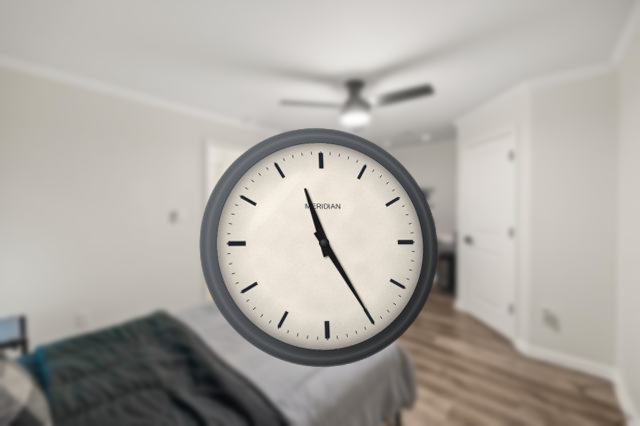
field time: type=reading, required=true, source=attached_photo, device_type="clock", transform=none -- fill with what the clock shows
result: 11:25
